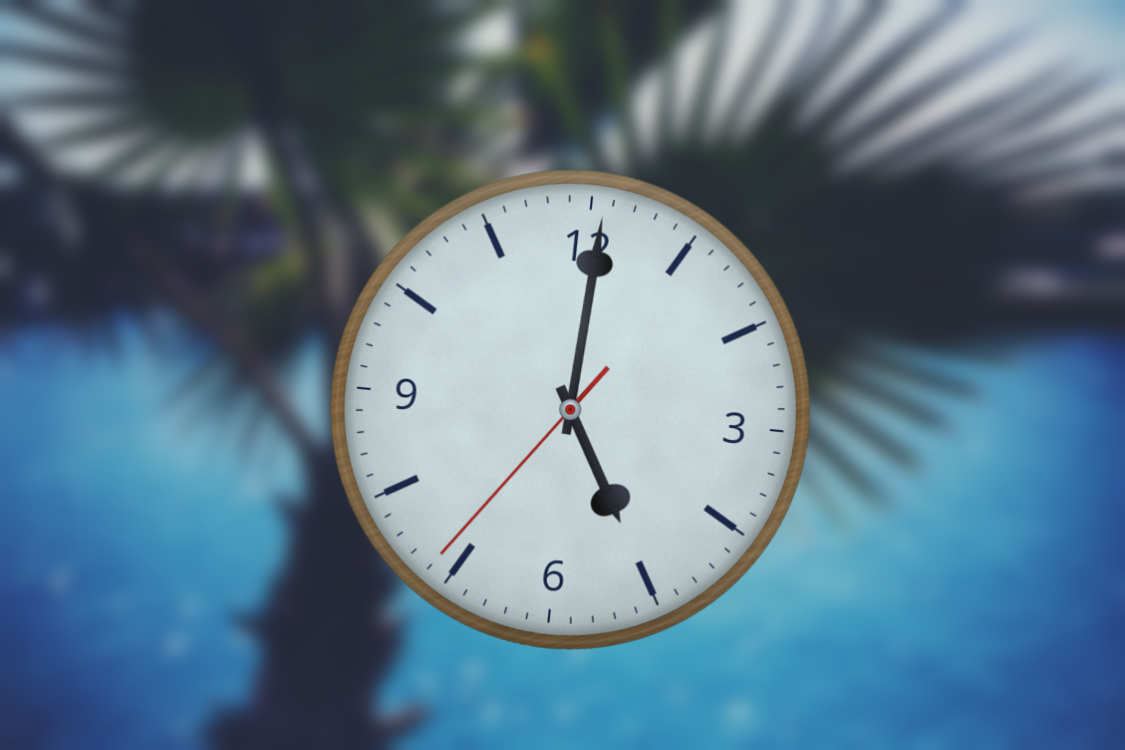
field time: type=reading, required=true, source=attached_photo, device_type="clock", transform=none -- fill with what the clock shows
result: 5:00:36
